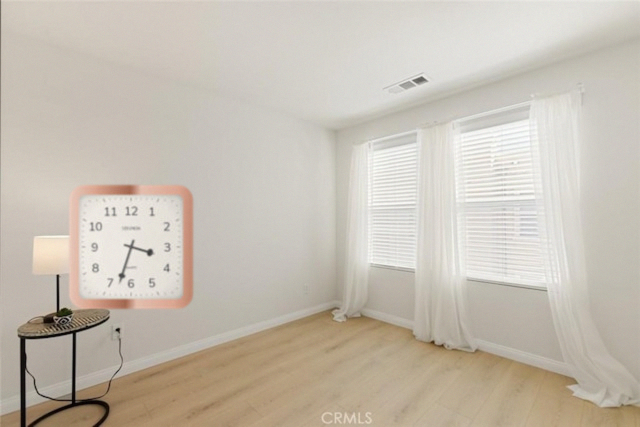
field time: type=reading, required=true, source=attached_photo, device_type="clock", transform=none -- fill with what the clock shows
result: 3:33
